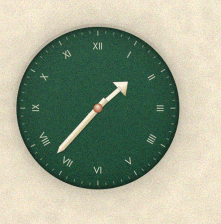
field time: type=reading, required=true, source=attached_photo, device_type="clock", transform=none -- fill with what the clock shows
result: 1:37
